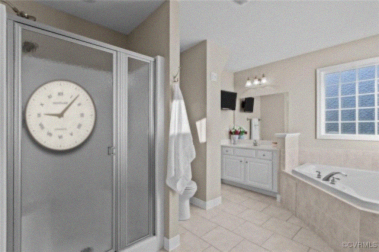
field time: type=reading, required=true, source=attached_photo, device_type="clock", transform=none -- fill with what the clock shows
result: 9:07
